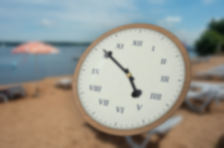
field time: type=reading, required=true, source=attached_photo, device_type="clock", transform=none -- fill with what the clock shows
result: 4:51
